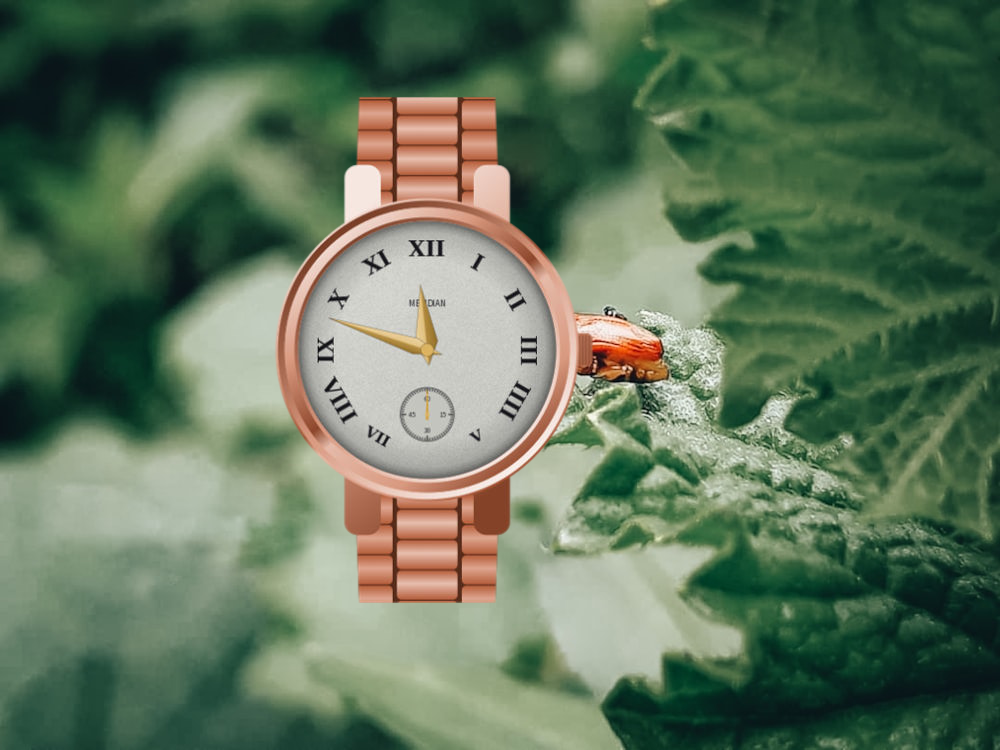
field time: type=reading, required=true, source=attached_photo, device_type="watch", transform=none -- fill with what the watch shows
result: 11:48
